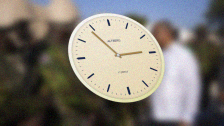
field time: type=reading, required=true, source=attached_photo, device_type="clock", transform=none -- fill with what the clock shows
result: 2:54
